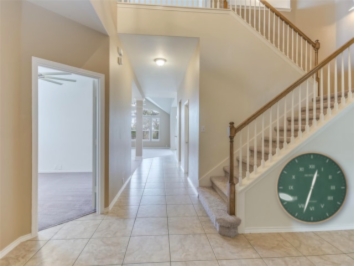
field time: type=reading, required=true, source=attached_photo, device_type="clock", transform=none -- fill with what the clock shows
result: 12:33
